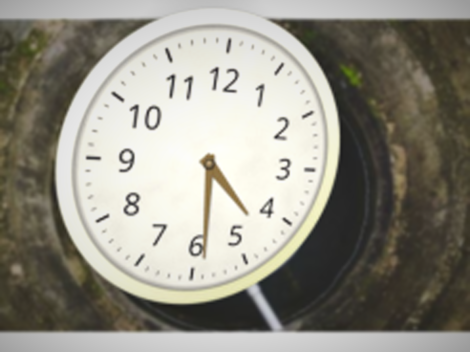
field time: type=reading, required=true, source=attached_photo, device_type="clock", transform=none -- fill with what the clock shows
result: 4:29
